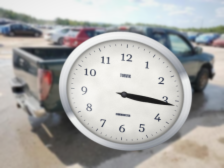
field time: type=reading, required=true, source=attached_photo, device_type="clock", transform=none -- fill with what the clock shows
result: 3:16
